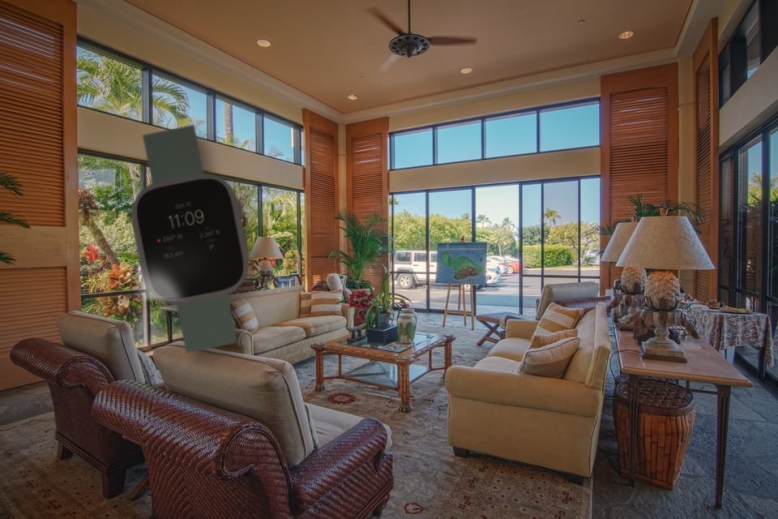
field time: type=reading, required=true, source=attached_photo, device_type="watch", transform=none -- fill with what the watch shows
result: 11:09
